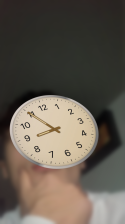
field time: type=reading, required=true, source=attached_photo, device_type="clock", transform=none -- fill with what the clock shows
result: 8:55
